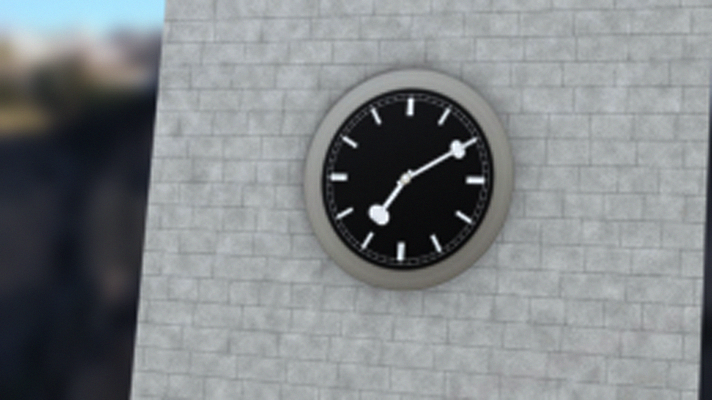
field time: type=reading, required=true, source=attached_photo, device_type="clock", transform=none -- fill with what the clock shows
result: 7:10
